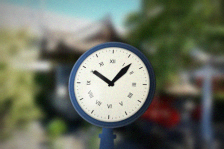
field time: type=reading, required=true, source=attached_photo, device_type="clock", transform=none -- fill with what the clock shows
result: 10:07
